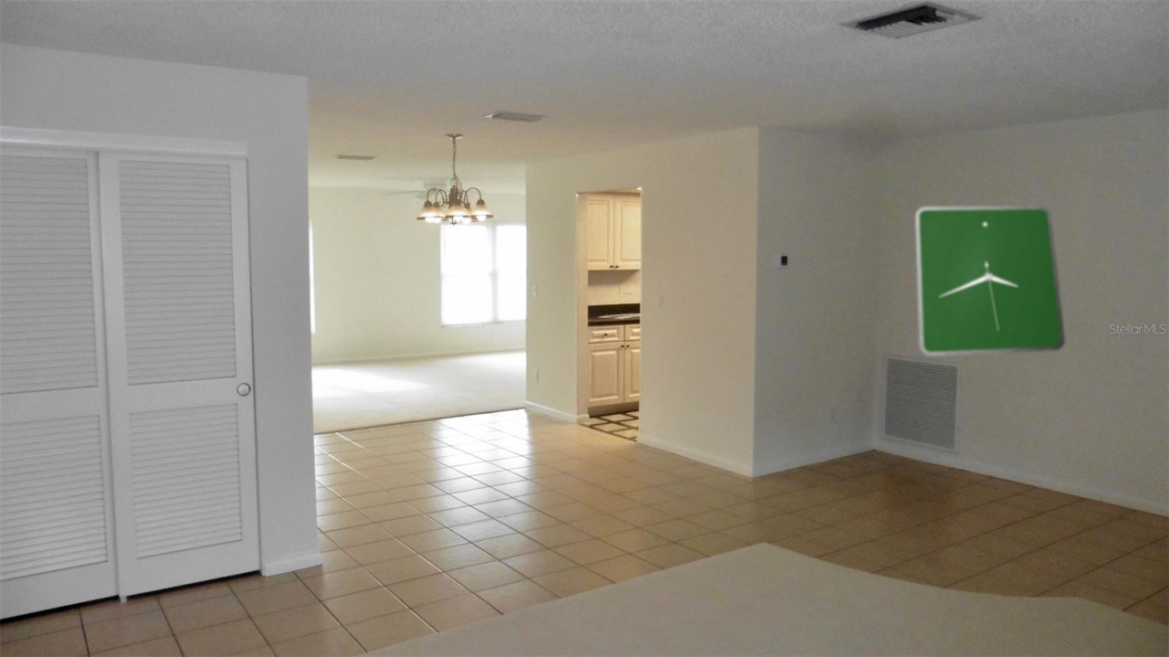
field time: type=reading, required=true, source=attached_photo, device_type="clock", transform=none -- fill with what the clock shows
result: 3:41:29
